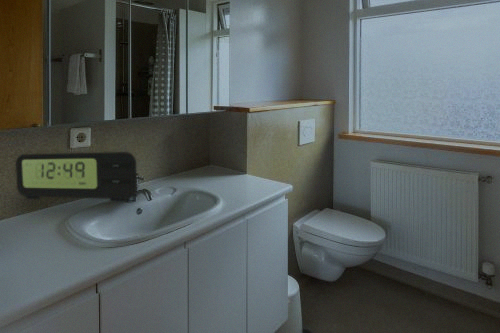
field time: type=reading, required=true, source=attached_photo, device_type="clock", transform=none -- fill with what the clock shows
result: 12:49
